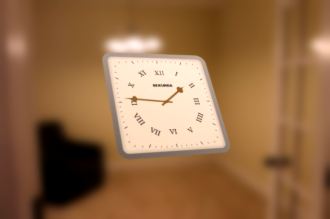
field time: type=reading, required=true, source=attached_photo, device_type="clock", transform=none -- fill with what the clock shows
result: 1:46
